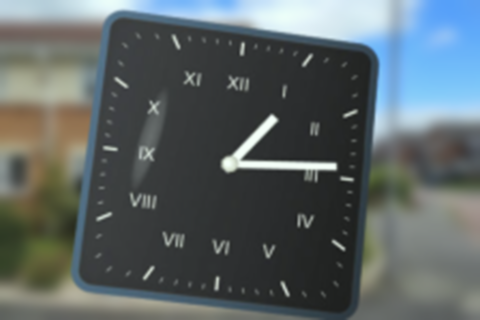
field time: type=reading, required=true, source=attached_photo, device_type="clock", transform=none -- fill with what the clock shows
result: 1:14
